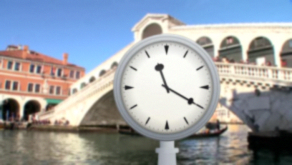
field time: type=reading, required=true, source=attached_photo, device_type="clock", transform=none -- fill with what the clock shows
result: 11:20
